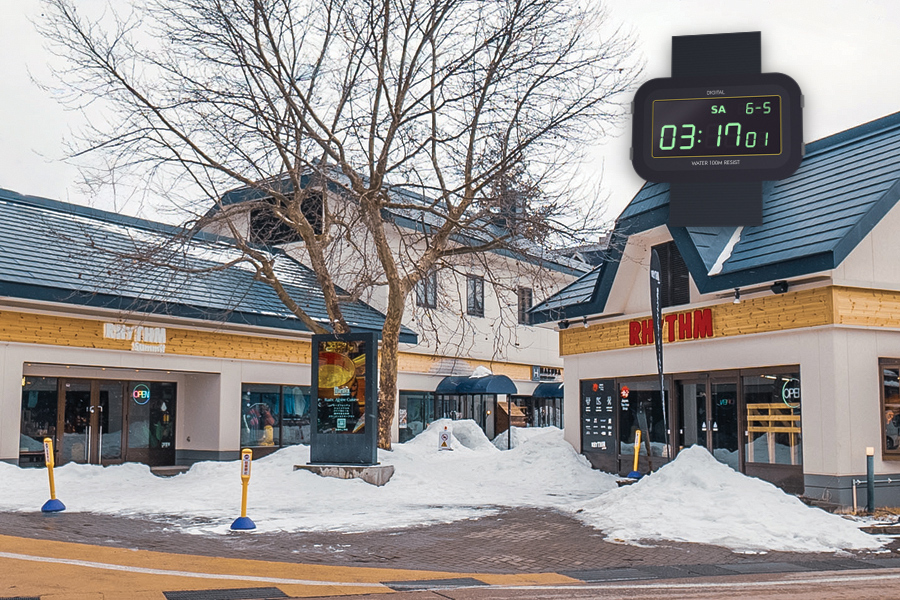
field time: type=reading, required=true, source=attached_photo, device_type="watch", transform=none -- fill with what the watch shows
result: 3:17:01
